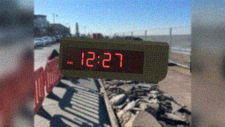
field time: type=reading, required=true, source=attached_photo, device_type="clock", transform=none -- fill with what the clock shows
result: 12:27
